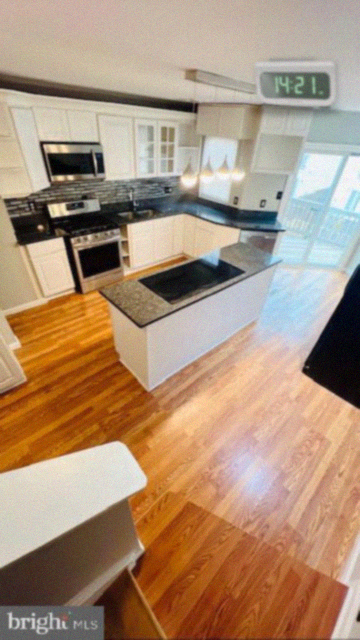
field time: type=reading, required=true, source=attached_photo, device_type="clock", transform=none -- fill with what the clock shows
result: 14:21
